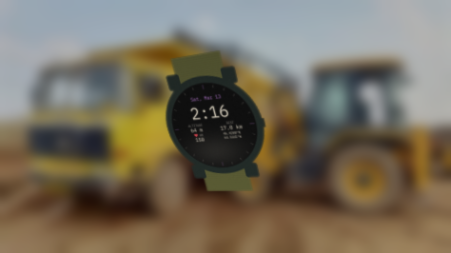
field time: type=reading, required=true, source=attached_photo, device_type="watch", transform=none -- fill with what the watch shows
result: 2:16
